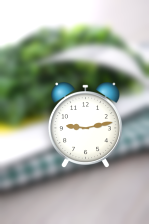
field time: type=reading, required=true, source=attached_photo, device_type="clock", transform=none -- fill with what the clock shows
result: 9:13
